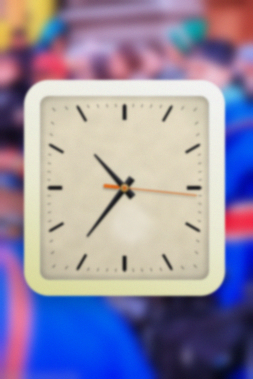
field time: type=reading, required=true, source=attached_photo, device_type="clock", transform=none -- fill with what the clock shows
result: 10:36:16
